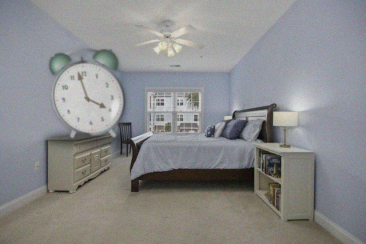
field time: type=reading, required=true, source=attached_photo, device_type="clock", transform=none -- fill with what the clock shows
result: 3:58
